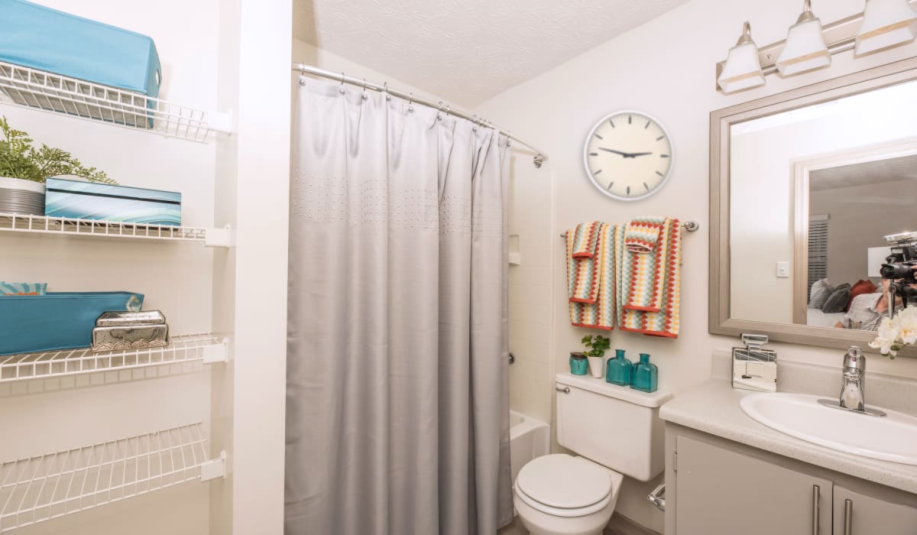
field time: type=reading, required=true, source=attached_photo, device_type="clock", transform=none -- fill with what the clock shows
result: 2:47
